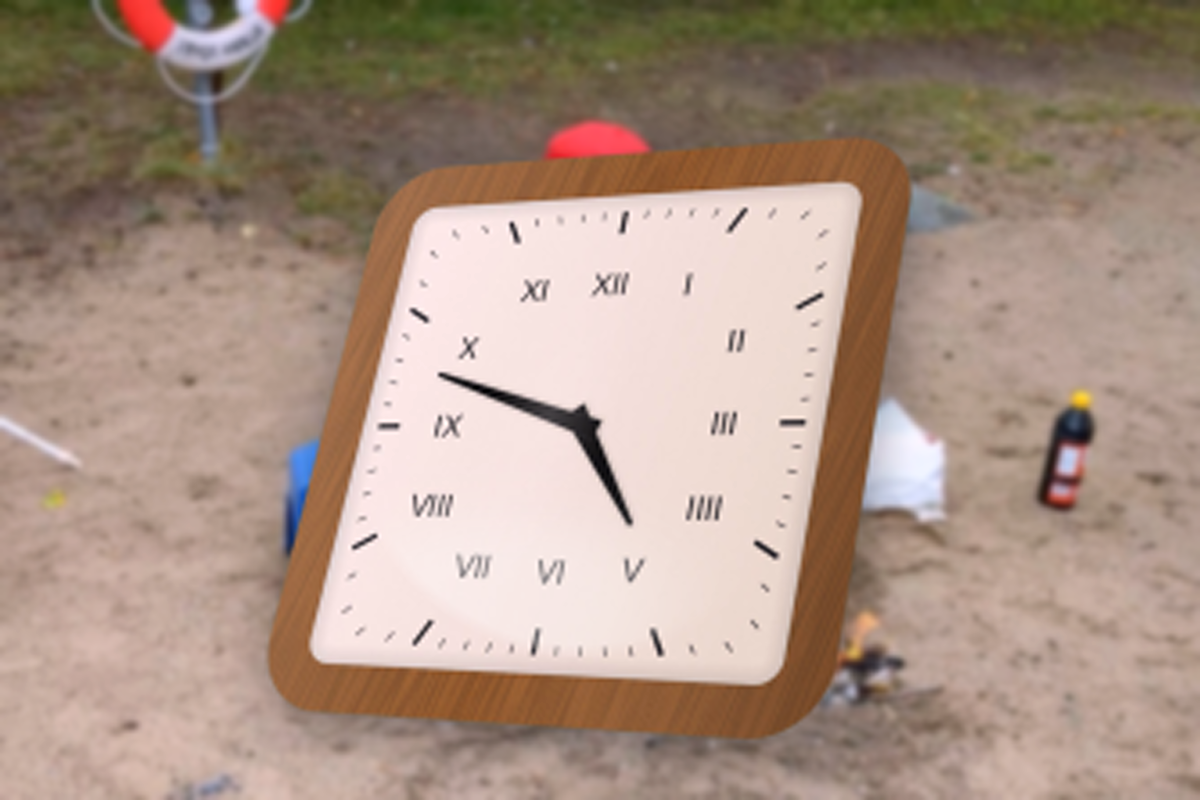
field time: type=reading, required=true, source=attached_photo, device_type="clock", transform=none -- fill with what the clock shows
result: 4:48
